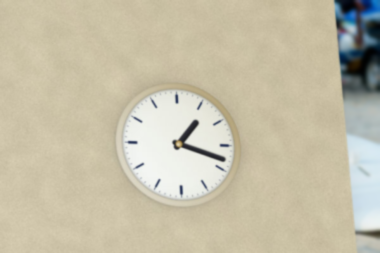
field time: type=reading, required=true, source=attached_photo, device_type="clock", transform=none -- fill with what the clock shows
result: 1:18
